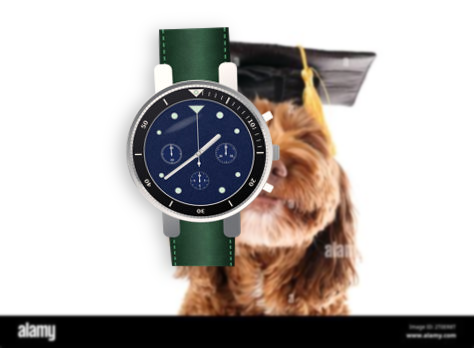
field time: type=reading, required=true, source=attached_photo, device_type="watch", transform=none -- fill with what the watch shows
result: 1:39
